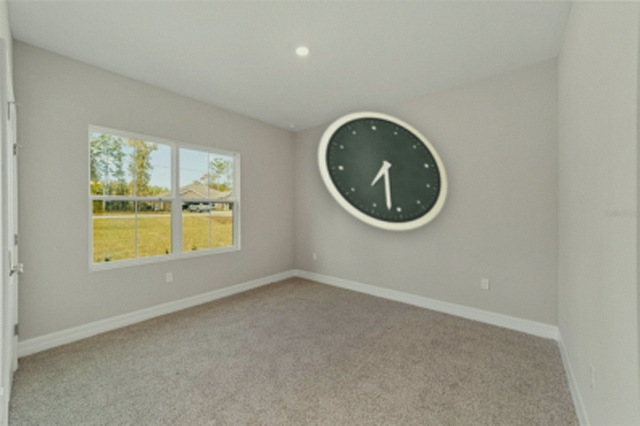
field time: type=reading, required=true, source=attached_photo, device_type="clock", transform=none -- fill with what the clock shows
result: 7:32
